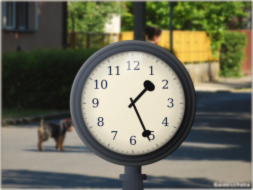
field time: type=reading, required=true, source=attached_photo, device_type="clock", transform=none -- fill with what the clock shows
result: 1:26
